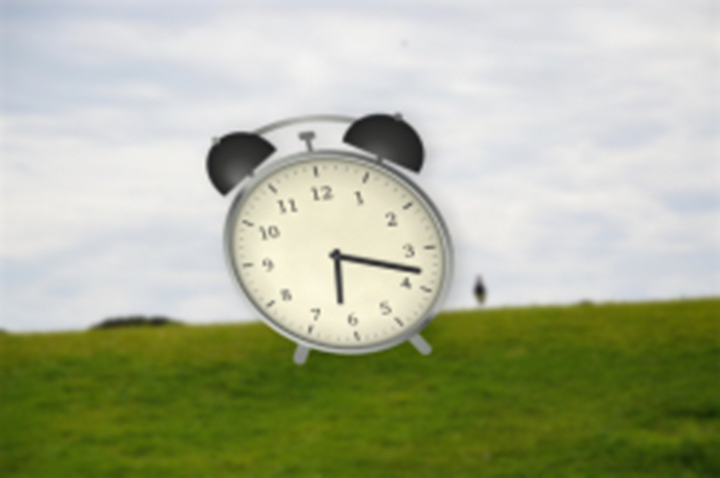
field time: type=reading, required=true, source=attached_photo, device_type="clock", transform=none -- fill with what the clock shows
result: 6:18
